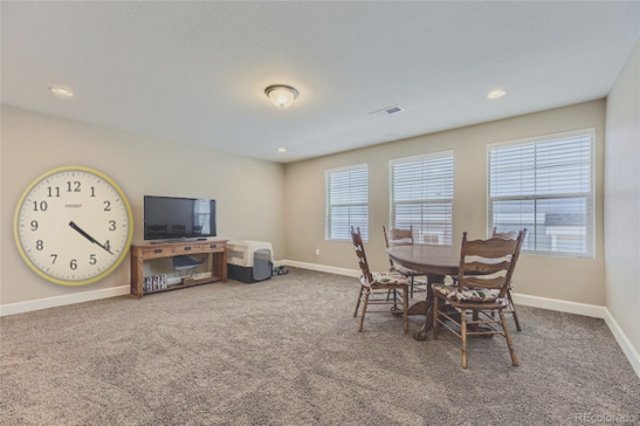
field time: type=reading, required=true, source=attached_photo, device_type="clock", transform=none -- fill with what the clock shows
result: 4:21
